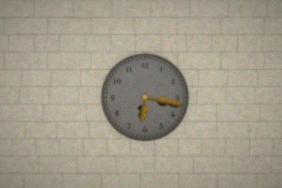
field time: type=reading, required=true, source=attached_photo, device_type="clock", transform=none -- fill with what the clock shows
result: 6:17
